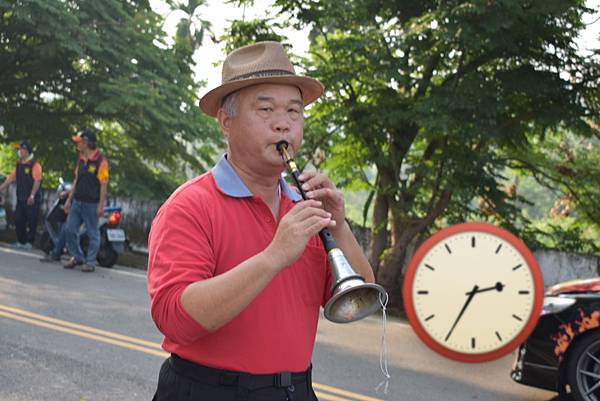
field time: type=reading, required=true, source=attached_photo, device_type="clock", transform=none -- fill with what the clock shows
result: 2:35
